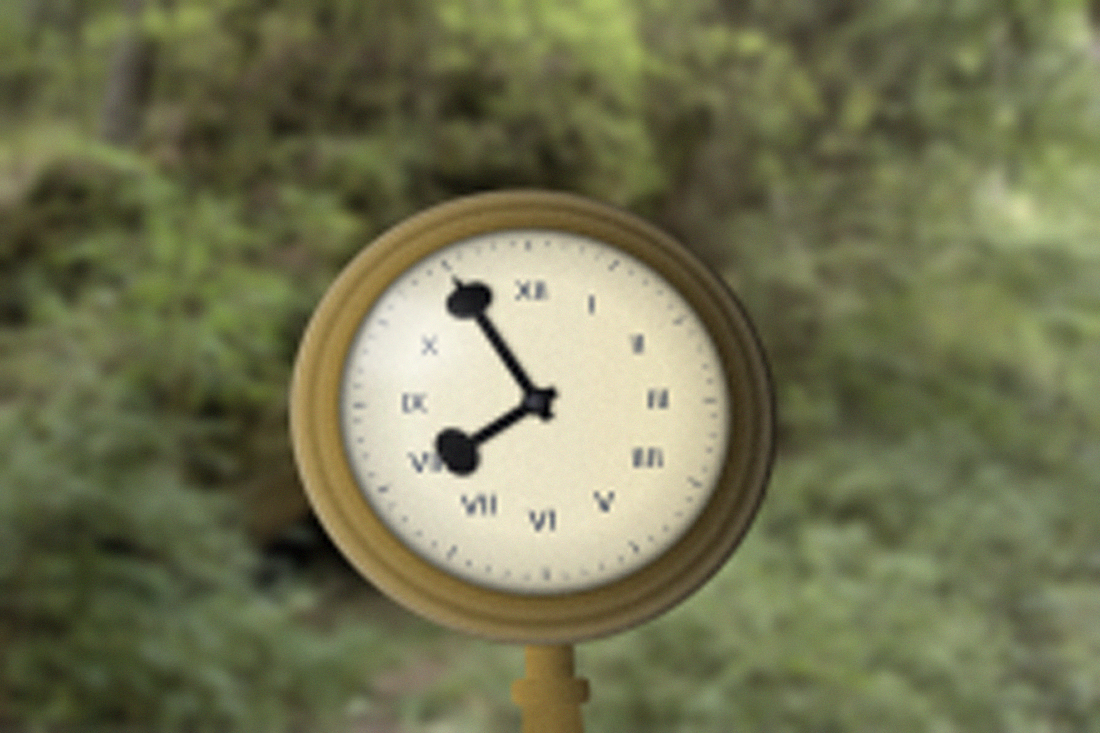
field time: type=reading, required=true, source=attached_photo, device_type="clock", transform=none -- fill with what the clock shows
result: 7:55
